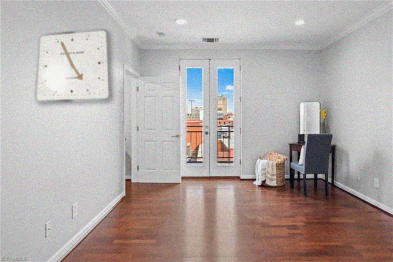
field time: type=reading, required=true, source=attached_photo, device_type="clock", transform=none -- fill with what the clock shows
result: 4:56
